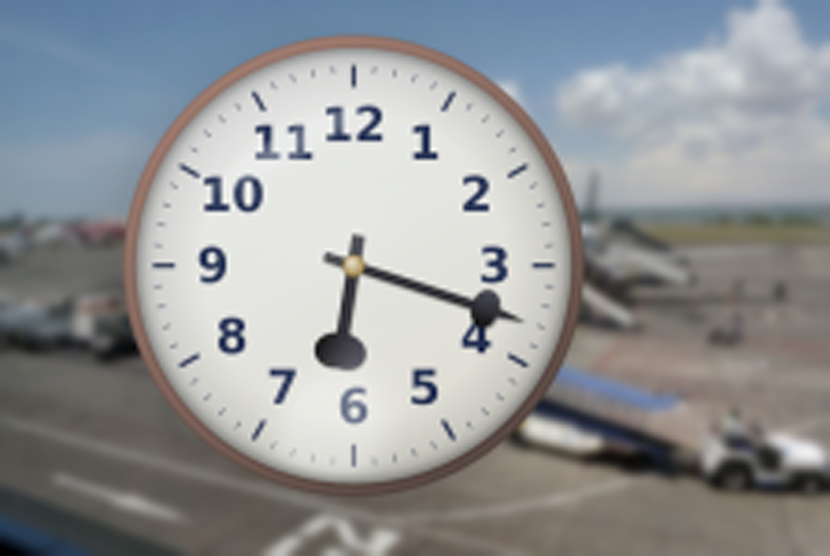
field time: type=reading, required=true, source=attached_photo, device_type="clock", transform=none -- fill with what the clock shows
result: 6:18
